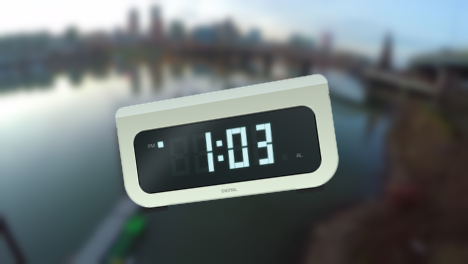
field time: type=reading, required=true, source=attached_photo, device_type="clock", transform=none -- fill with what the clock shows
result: 1:03
